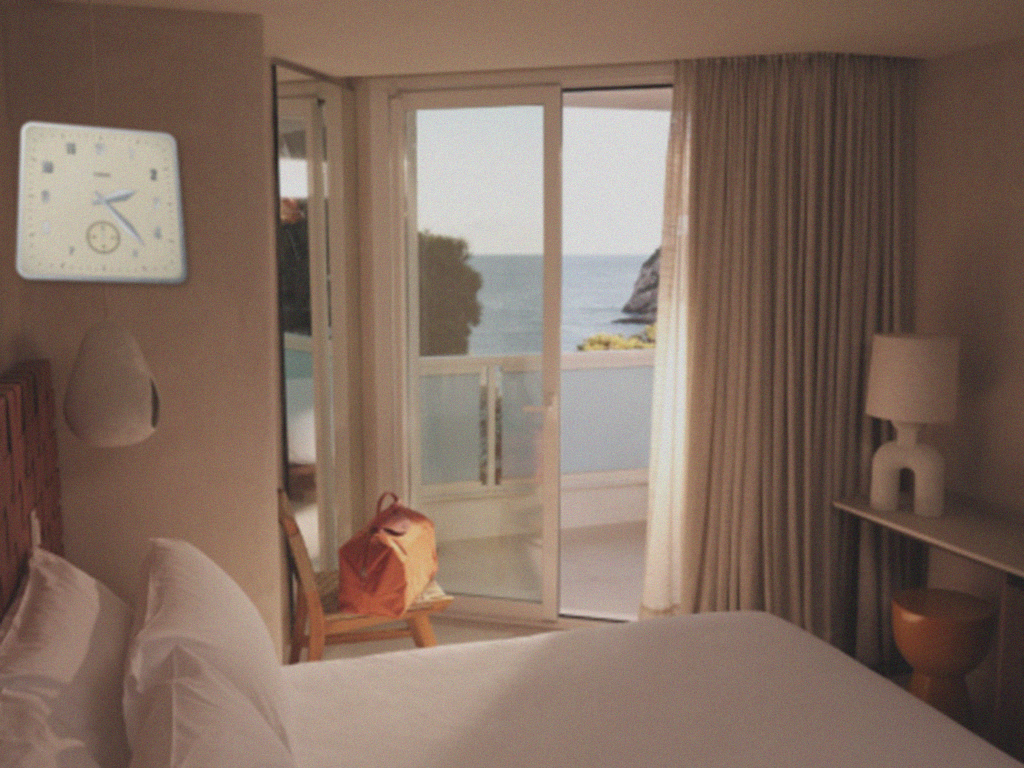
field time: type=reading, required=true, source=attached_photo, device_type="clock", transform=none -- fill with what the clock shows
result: 2:23
